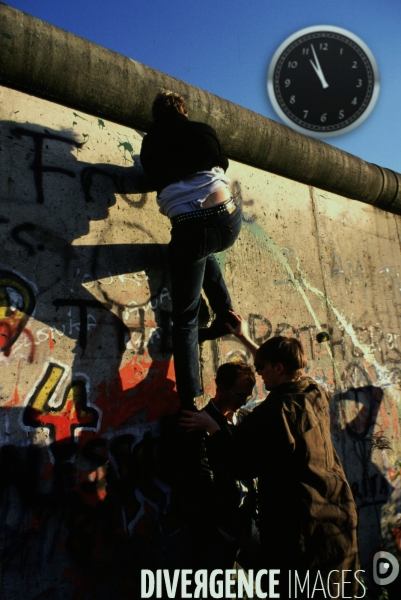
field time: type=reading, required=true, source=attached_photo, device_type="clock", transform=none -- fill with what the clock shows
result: 10:57
